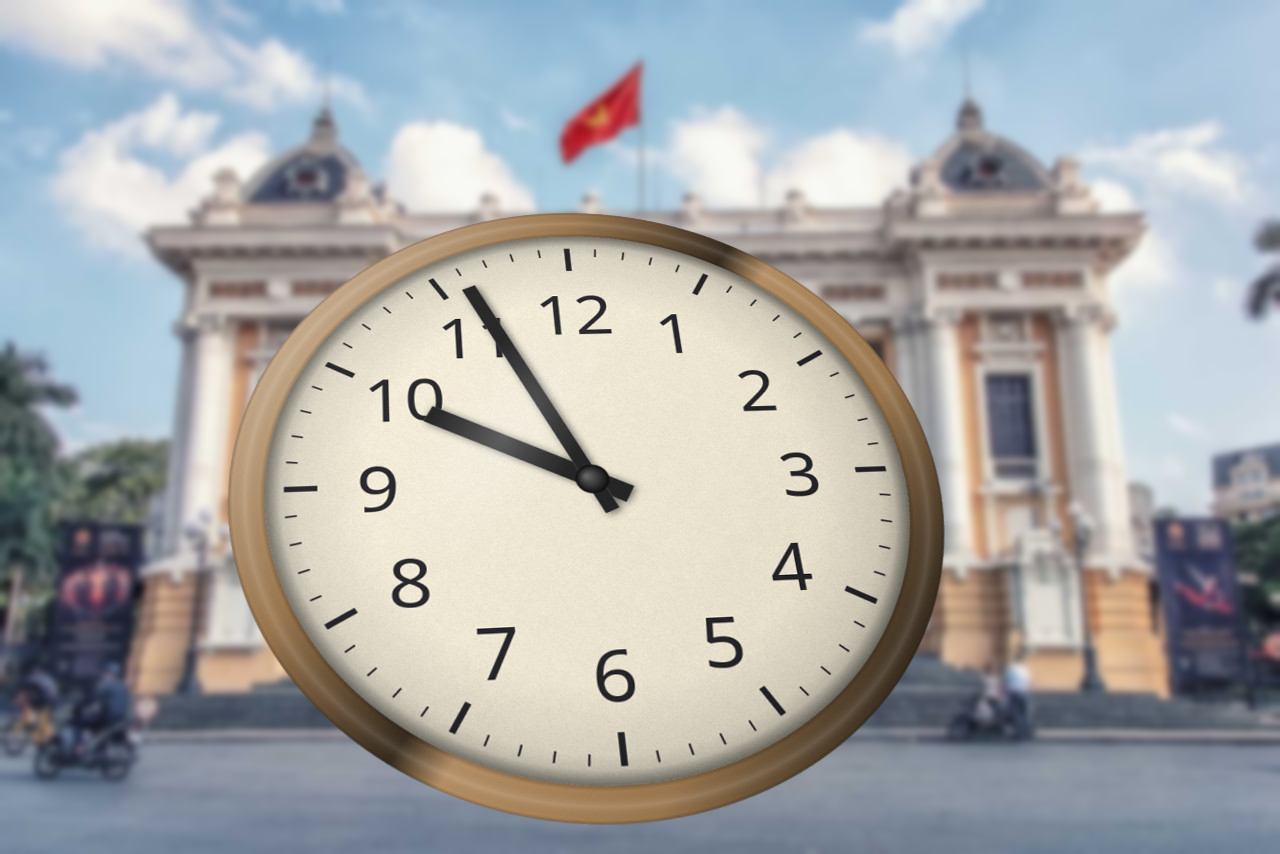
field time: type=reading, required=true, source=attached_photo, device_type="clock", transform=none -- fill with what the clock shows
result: 9:56
